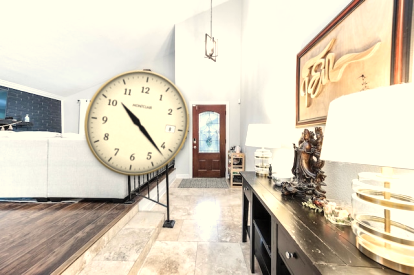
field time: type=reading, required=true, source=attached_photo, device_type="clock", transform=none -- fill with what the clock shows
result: 10:22
